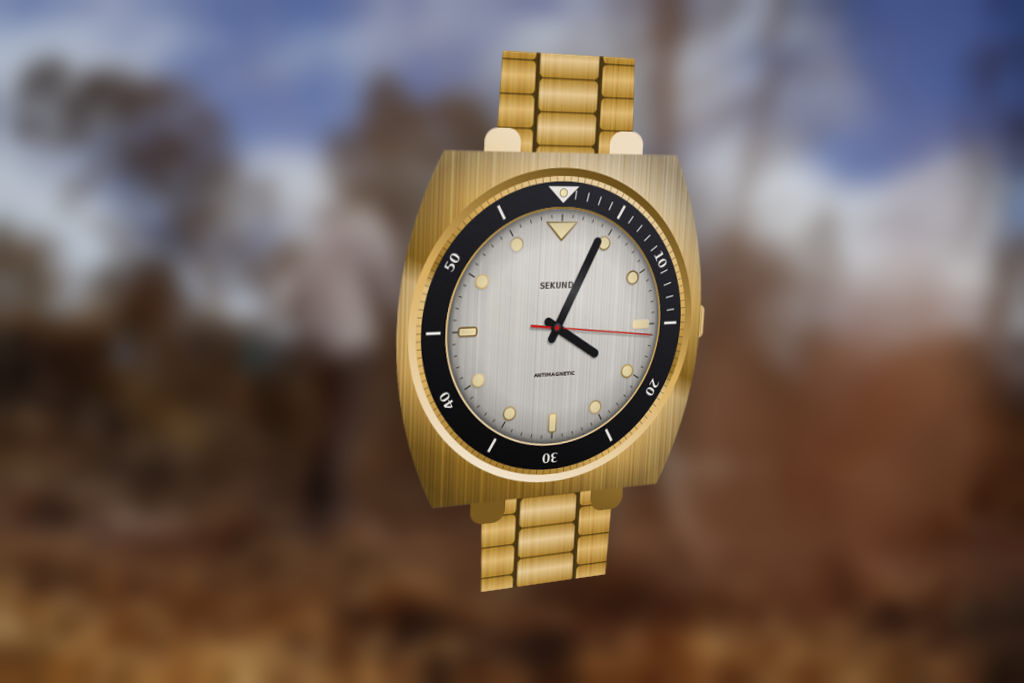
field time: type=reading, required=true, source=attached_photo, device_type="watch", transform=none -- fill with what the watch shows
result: 4:04:16
